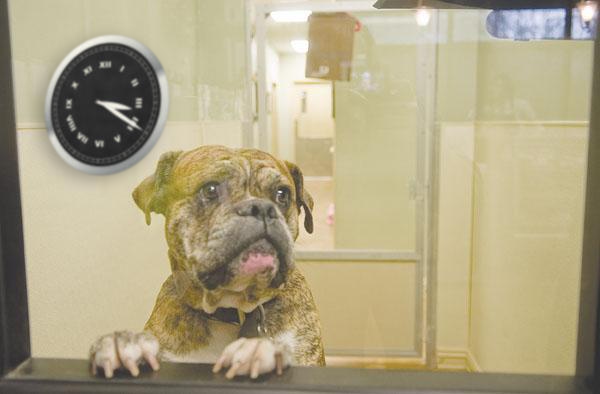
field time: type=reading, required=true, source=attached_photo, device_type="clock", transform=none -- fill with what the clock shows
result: 3:20
